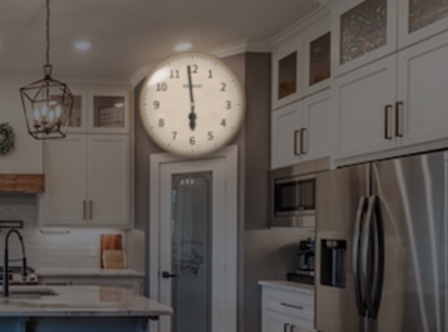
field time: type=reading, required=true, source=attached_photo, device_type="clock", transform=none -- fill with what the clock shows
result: 5:59
